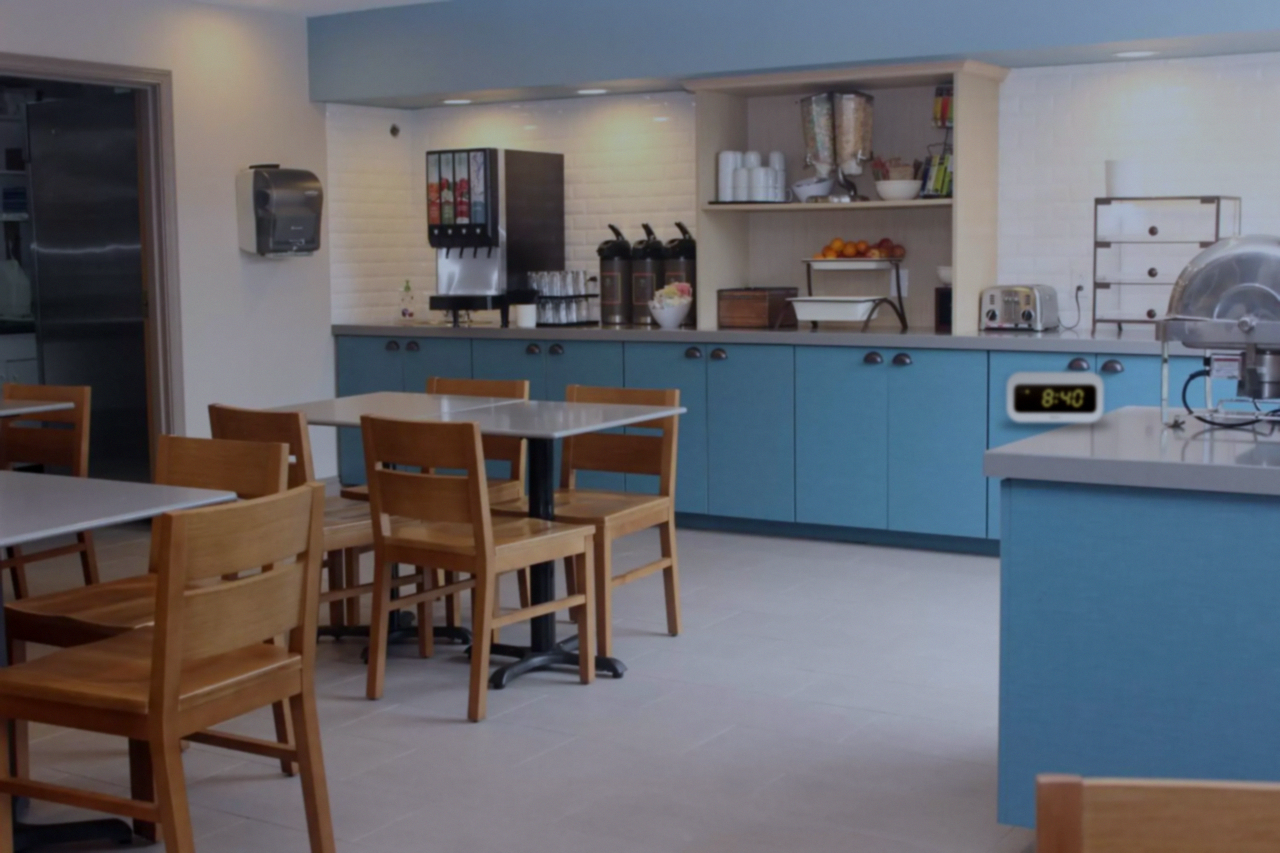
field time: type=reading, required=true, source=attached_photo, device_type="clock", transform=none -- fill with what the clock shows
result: 8:40
